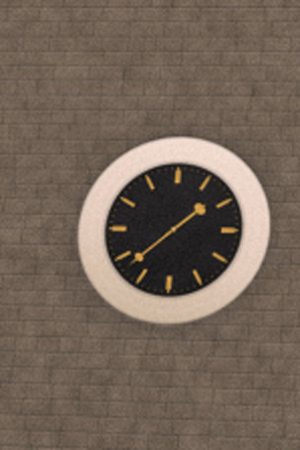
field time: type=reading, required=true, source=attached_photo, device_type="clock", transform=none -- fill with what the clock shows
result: 1:38
